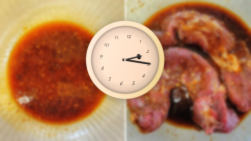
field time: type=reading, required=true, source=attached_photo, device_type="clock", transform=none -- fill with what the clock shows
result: 2:15
